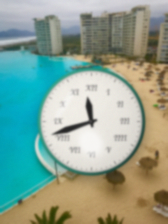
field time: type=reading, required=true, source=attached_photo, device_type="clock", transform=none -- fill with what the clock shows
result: 11:42
